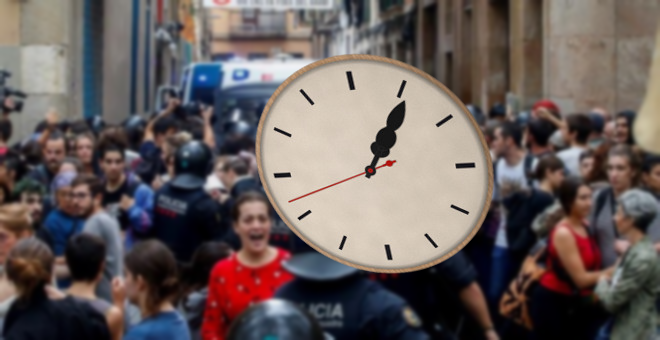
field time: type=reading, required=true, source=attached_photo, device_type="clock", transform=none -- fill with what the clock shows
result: 1:05:42
